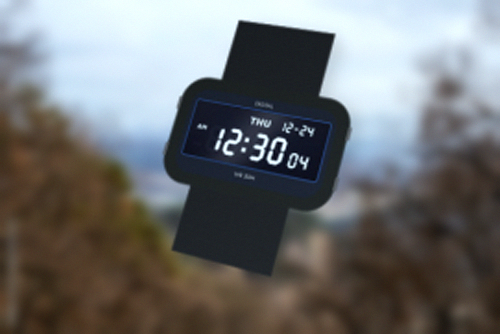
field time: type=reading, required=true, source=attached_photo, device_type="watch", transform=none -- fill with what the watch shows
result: 12:30:04
